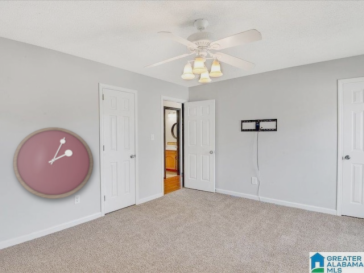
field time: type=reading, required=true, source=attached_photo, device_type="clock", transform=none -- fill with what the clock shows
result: 2:04
